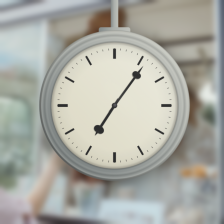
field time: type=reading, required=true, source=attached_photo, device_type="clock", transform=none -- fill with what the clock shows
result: 7:06
